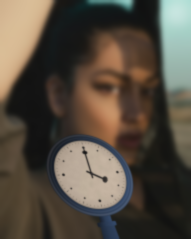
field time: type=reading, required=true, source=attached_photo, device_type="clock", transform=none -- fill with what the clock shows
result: 4:00
